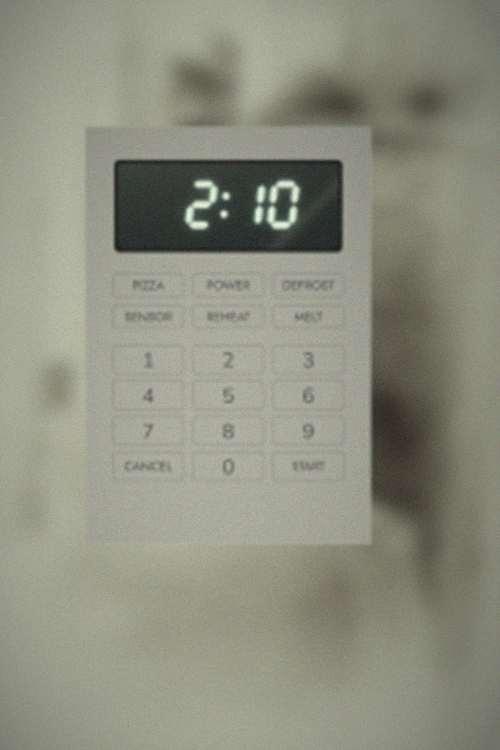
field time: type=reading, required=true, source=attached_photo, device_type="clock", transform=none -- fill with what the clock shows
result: 2:10
